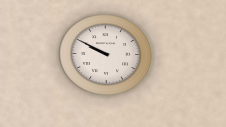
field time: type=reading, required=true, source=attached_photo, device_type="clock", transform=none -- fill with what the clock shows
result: 9:50
